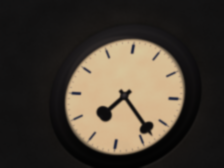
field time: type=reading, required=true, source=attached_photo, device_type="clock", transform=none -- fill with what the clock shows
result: 7:23
